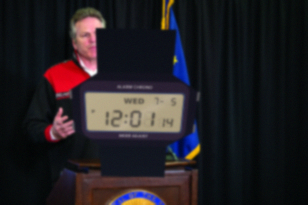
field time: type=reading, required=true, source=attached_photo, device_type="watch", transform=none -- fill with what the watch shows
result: 12:01:14
